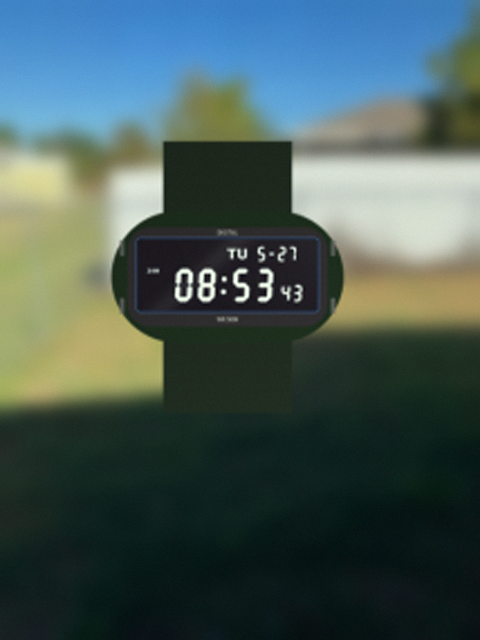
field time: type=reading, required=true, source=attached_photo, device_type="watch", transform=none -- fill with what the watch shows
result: 8:53:43
